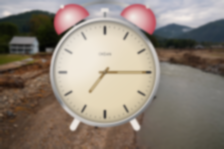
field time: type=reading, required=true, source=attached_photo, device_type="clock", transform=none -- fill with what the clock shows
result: 7:15
